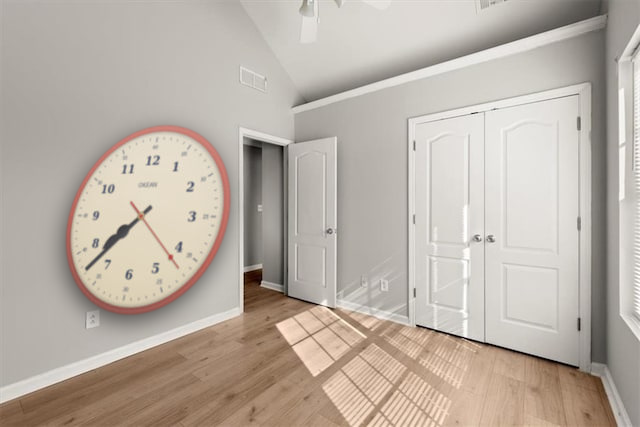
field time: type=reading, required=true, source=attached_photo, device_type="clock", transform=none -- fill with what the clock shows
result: 7:37:22
